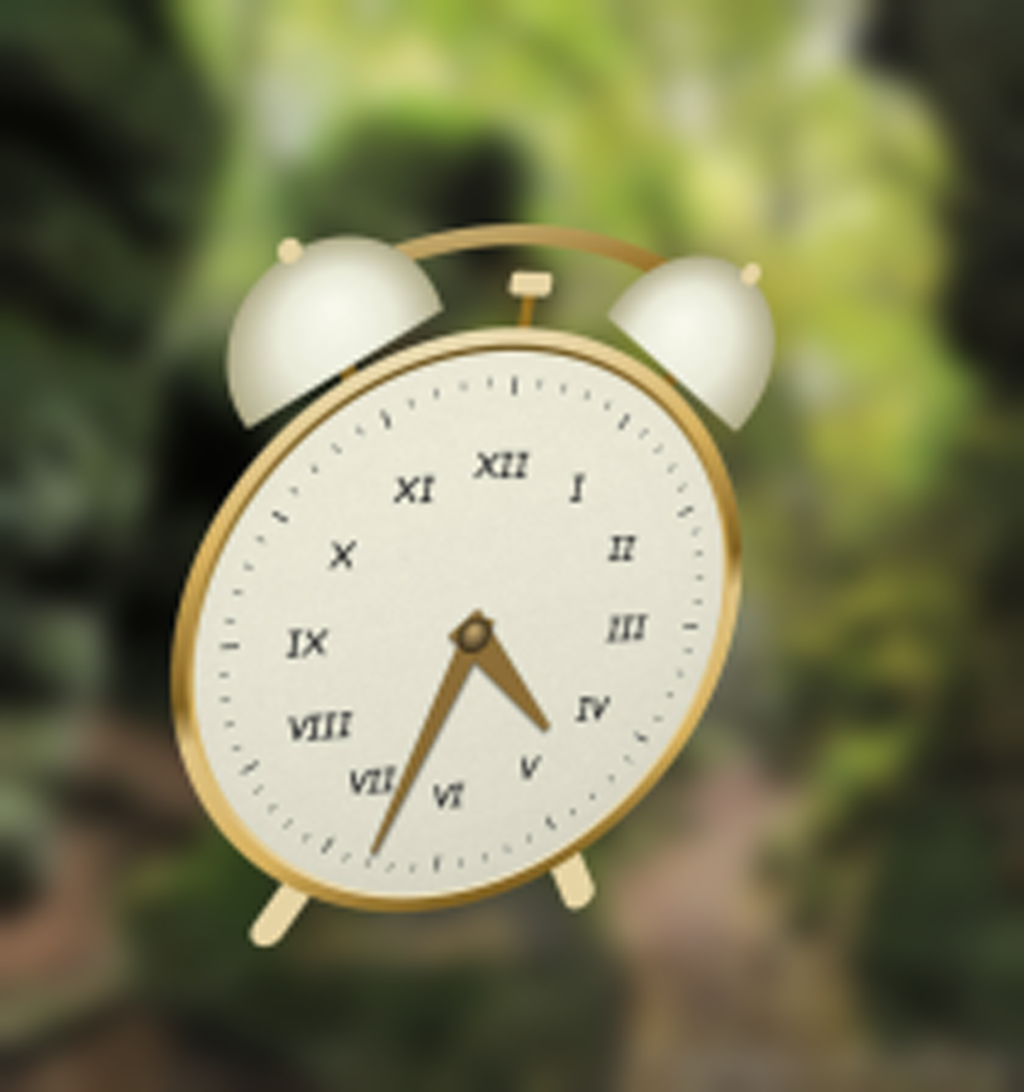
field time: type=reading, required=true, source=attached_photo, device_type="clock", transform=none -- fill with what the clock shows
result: 4:33
